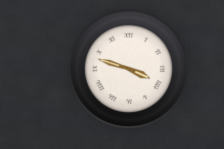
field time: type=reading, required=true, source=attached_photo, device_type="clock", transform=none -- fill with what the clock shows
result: 3:48
